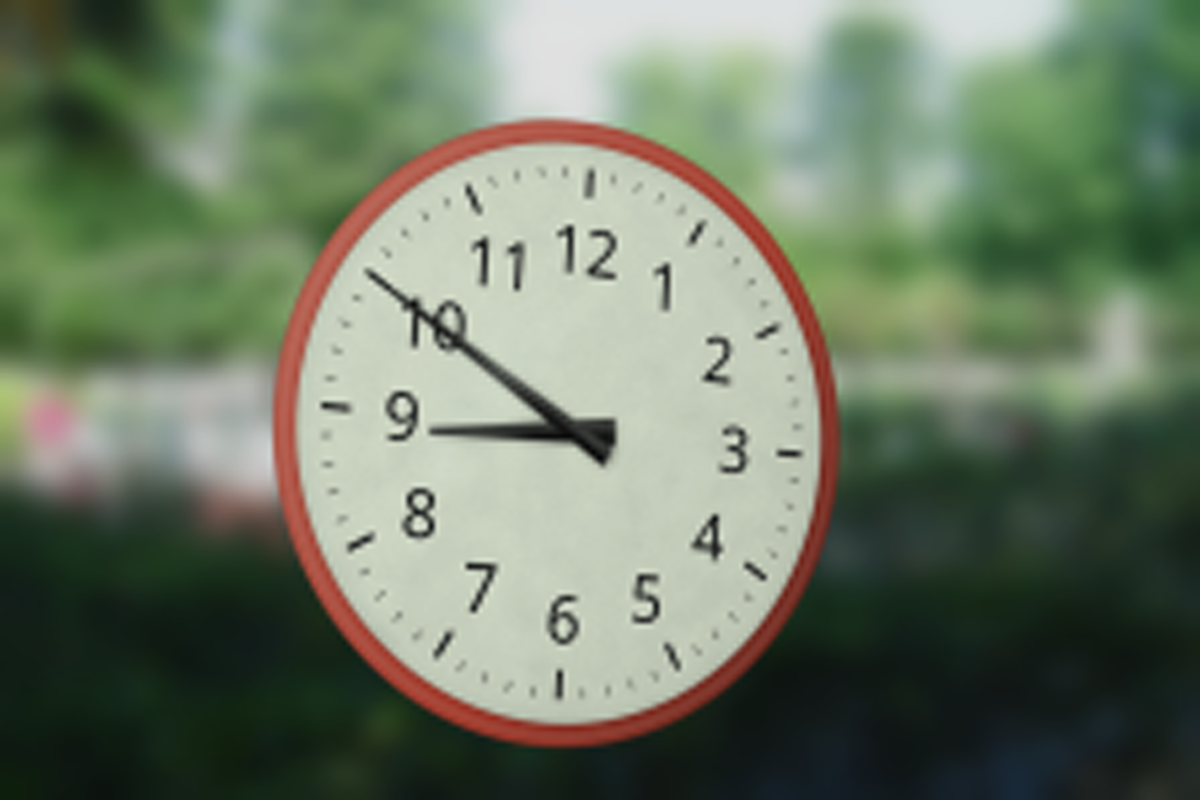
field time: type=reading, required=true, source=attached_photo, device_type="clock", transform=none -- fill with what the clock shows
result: 8:50
